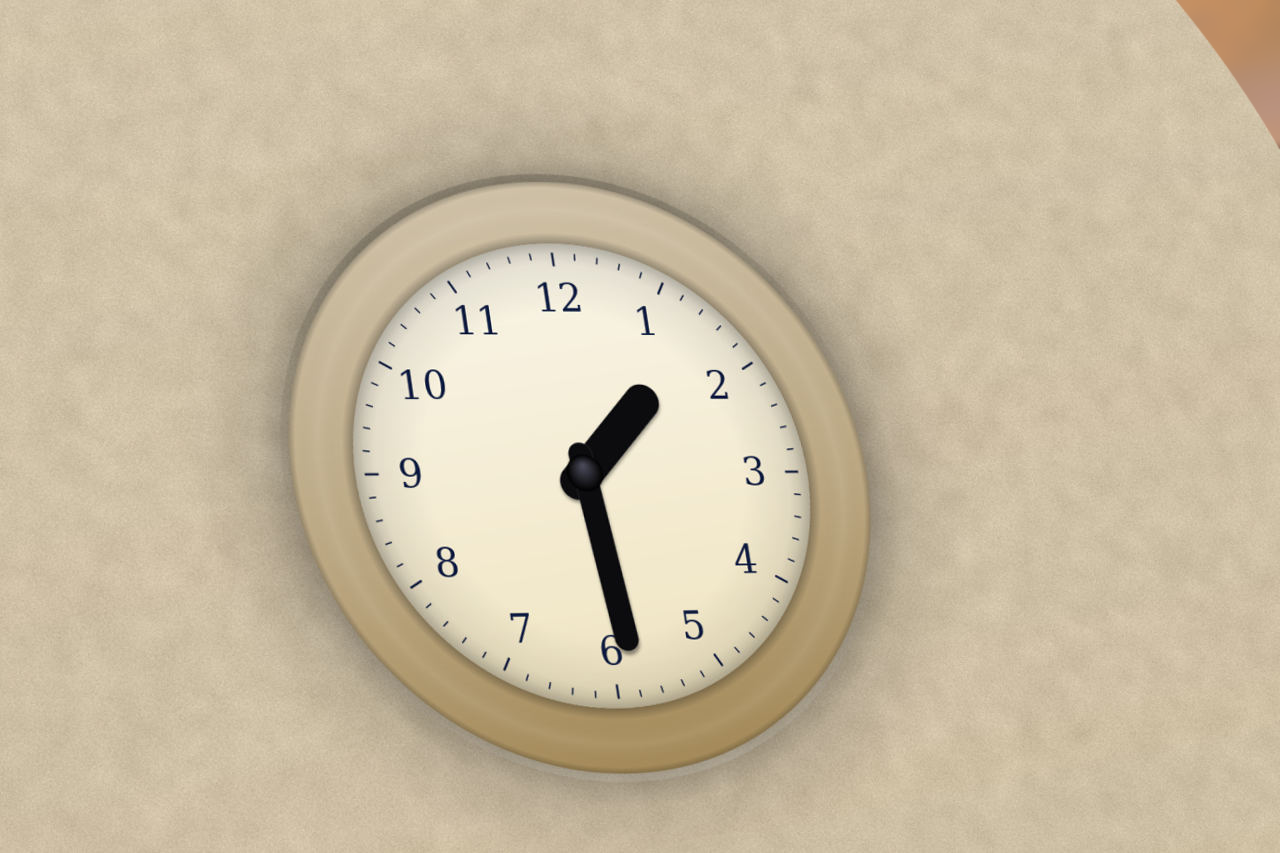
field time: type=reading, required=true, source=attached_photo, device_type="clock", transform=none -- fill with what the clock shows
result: 1:29
